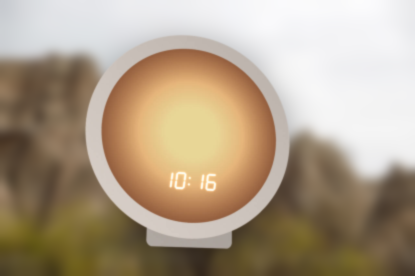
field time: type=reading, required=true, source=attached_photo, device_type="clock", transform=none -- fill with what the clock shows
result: 10:16
